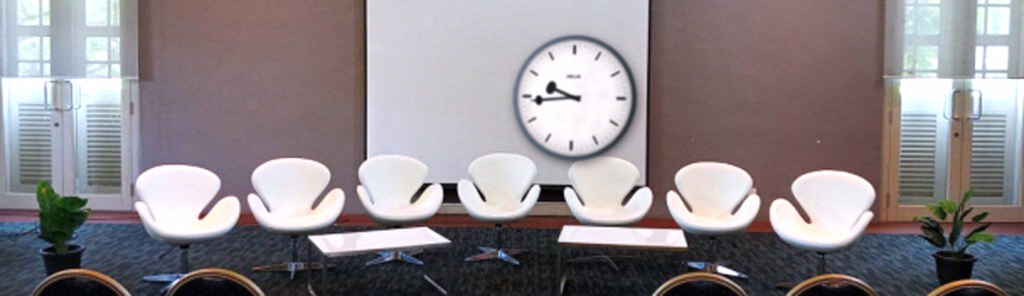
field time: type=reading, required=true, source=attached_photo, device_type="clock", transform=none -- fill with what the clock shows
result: 9:44
